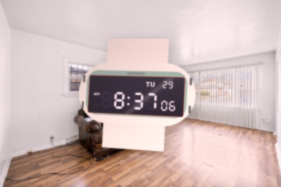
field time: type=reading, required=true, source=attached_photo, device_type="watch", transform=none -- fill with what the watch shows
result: 8:37:06
